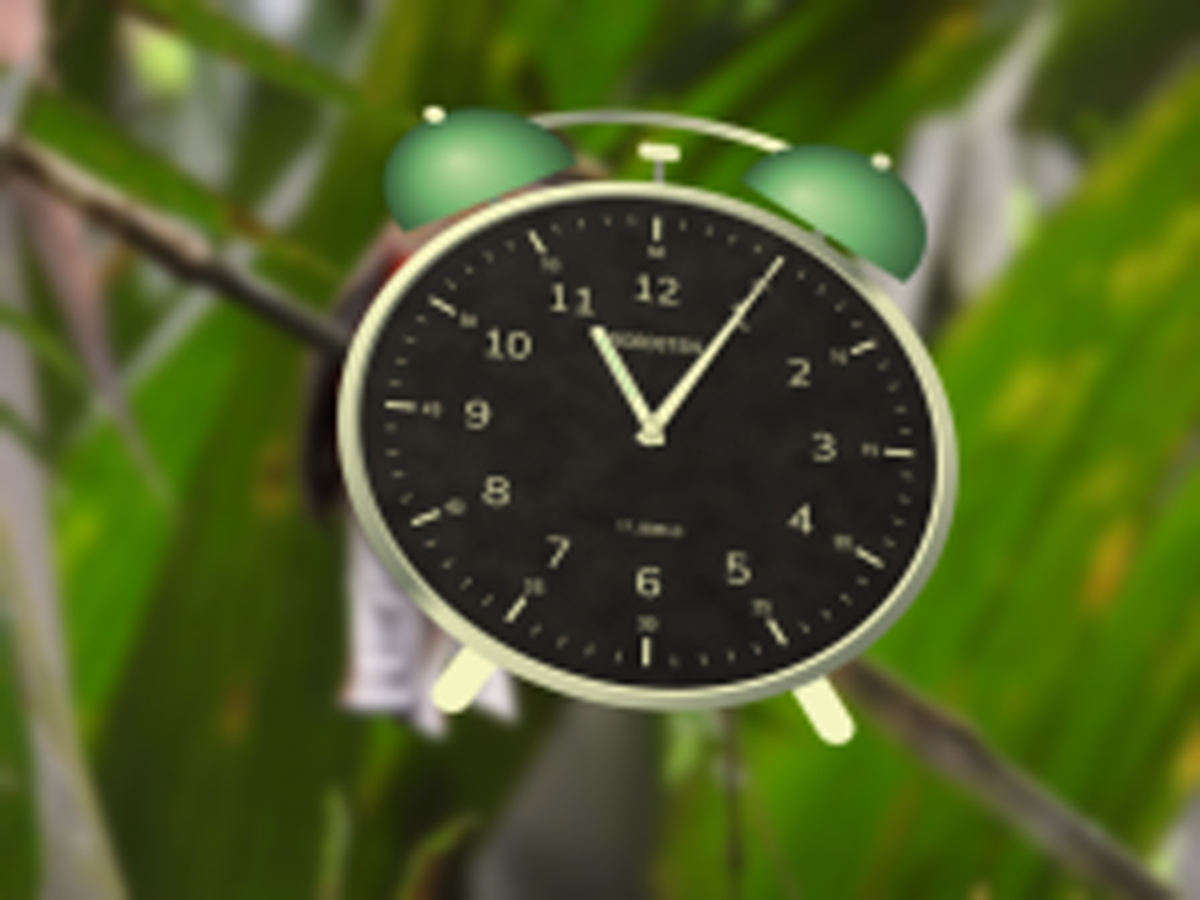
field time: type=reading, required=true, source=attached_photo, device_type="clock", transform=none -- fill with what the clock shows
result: 11:05
